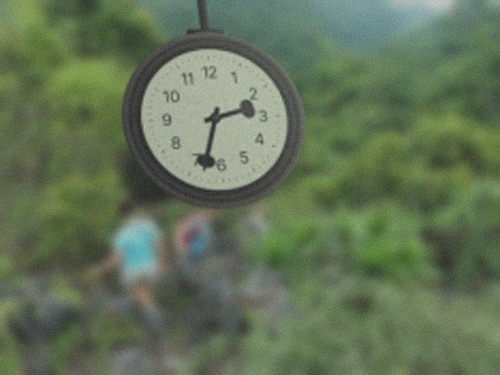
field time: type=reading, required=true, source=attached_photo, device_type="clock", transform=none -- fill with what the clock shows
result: 2:33
